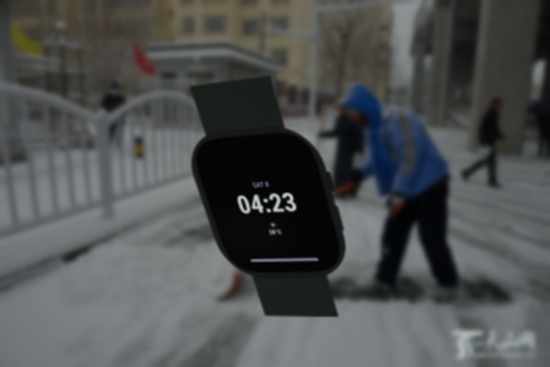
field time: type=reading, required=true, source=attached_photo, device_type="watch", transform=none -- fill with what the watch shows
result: 4:23
